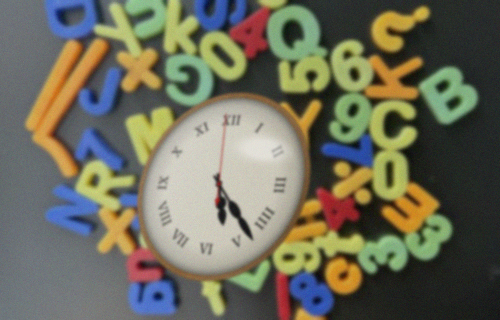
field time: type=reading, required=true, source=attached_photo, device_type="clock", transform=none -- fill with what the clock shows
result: 5:22:59
